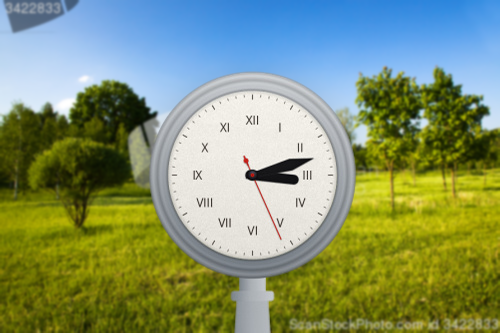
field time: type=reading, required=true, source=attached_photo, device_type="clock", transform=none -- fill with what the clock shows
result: 3:12:26
